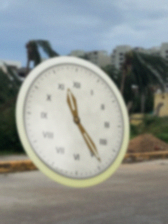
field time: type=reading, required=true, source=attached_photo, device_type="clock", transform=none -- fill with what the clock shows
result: 11:24
